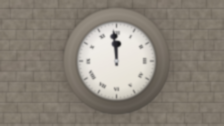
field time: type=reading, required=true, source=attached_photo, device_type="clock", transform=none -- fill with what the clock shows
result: 11:59
